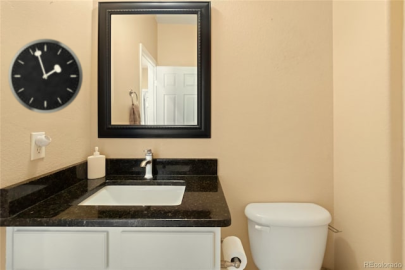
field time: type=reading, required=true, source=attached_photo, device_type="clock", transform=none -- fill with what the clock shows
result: 1:57
